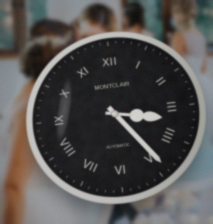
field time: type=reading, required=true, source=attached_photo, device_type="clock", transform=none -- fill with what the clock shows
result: 3:24
